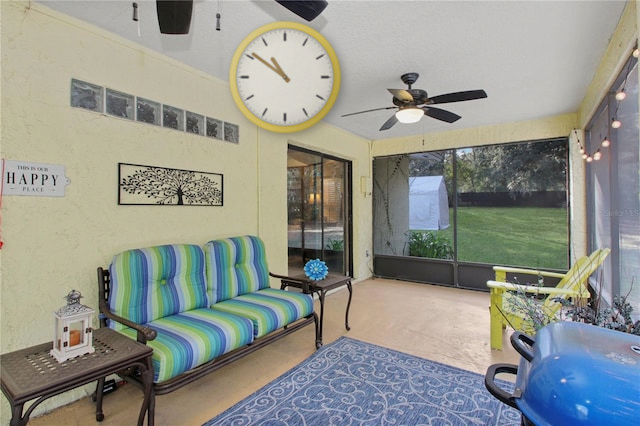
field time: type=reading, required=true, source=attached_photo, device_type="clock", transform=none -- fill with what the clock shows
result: 10:51
